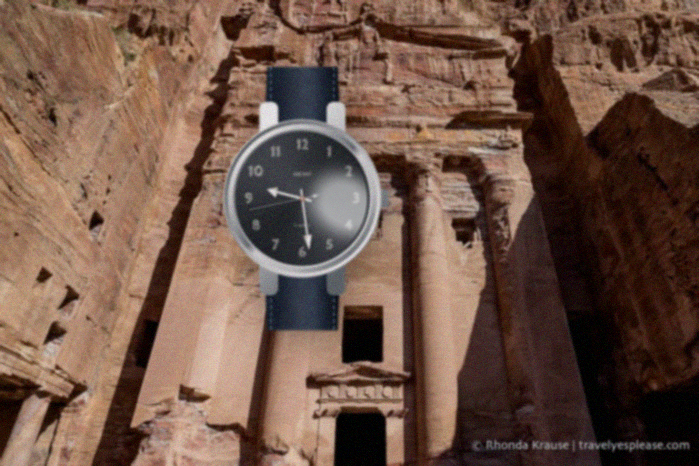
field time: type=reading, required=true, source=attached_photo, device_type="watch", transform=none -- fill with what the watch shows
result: 9:28:43
